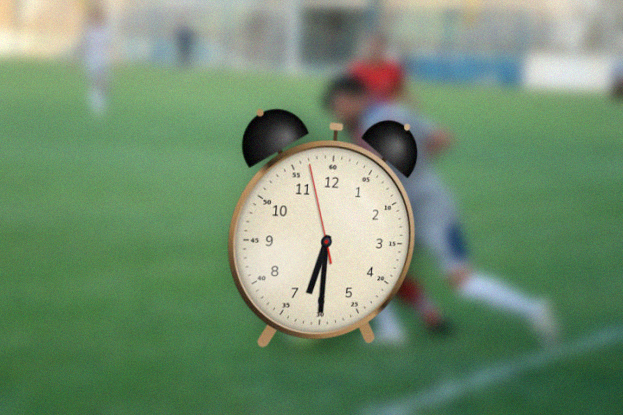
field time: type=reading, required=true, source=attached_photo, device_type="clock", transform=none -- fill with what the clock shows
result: 6:29:57
